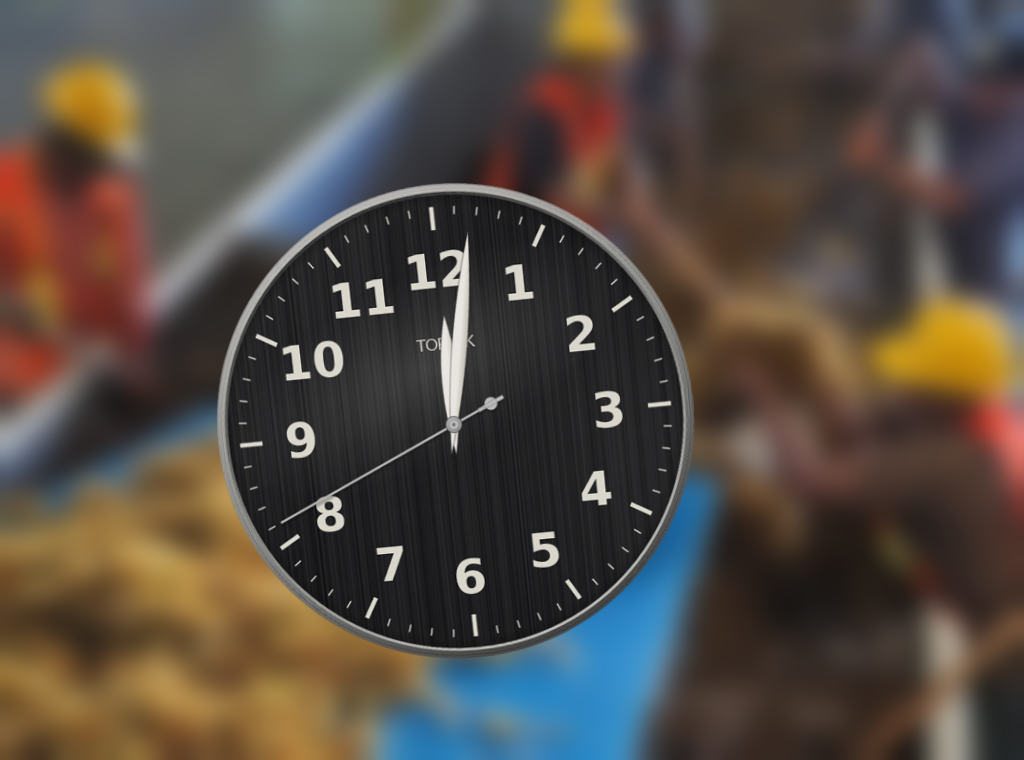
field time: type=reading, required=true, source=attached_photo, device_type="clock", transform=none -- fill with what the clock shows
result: 12:01:41
